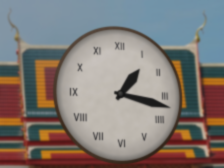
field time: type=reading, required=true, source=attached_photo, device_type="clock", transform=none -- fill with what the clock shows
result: 1:17
